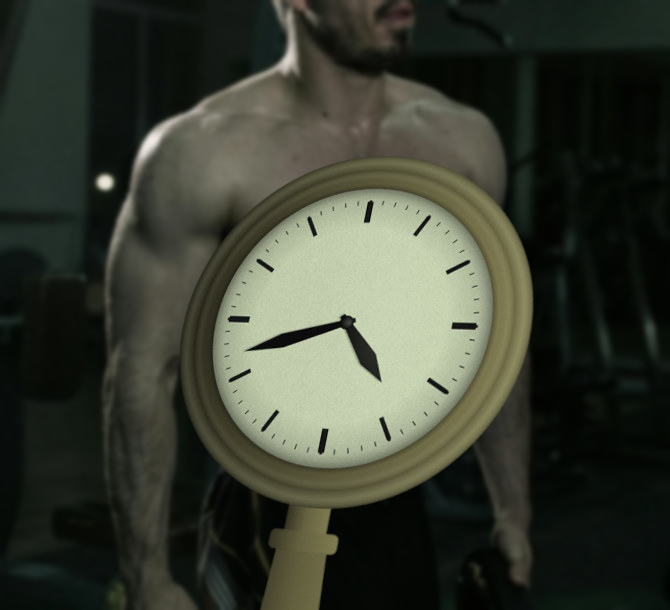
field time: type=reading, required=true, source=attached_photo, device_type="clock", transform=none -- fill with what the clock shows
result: 4:42
